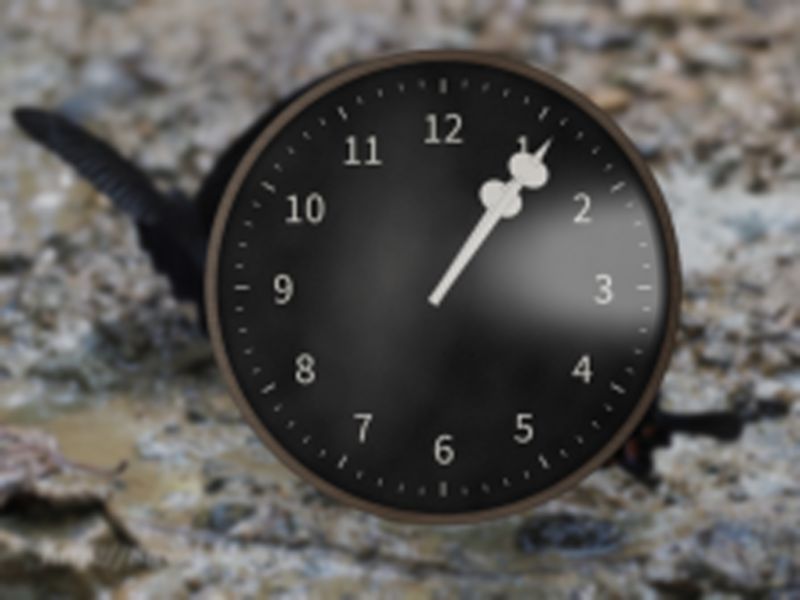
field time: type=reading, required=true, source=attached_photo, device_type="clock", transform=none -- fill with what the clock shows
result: 1:06
